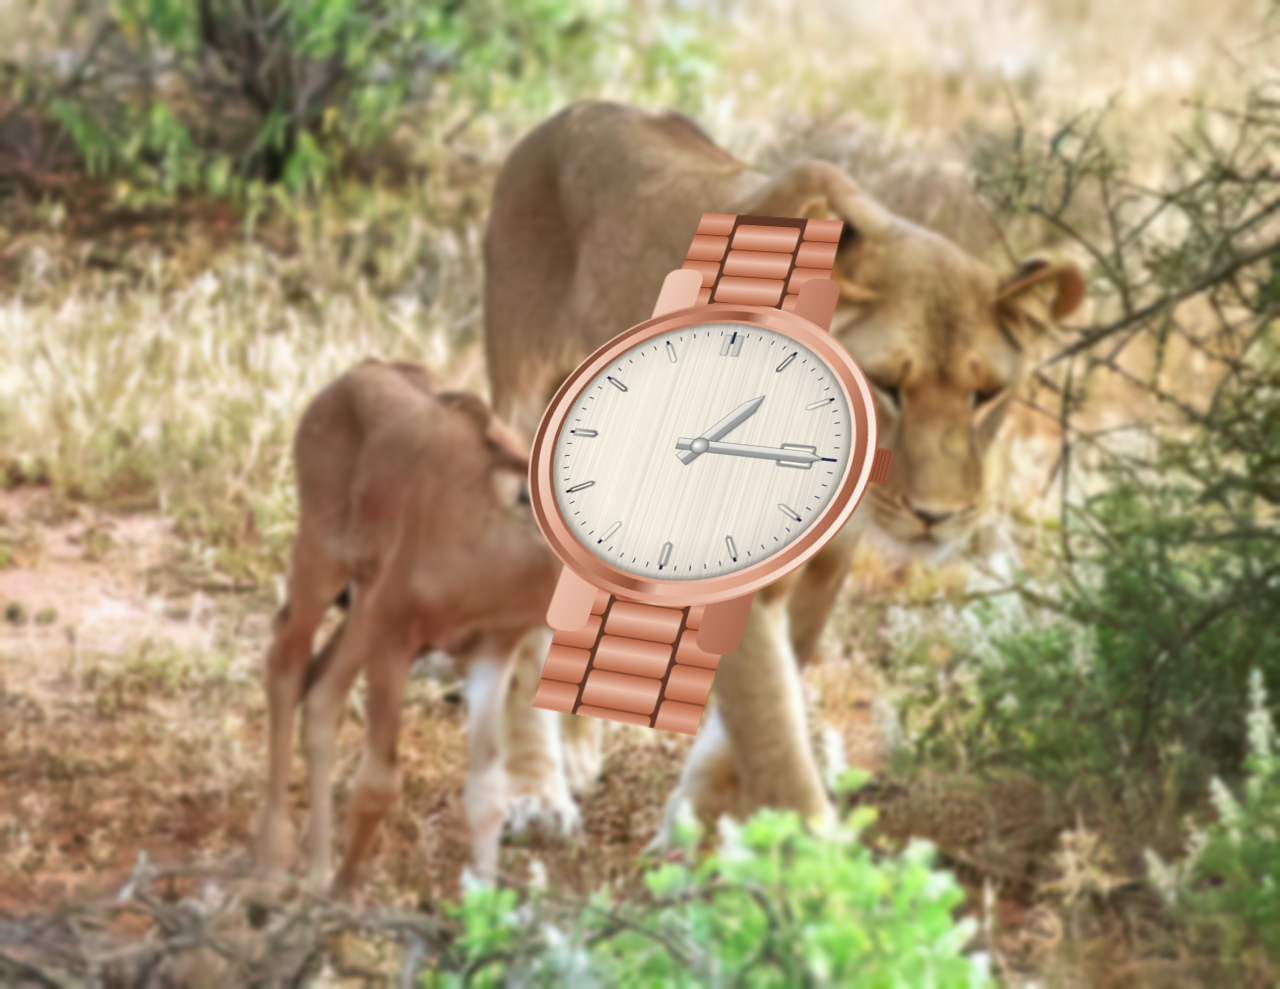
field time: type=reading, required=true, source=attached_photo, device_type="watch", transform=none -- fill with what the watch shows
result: 1:15
